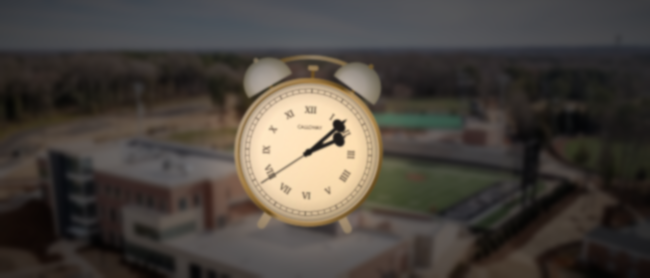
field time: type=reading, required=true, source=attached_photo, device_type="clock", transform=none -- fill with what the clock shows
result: 2:07:39
